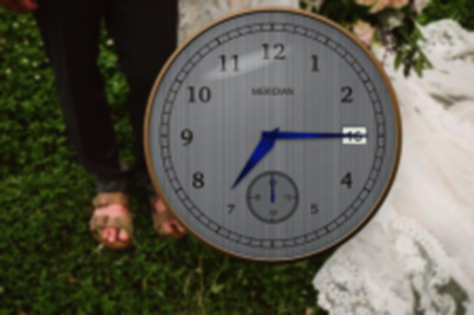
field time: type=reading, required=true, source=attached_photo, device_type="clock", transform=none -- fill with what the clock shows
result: 7:15
